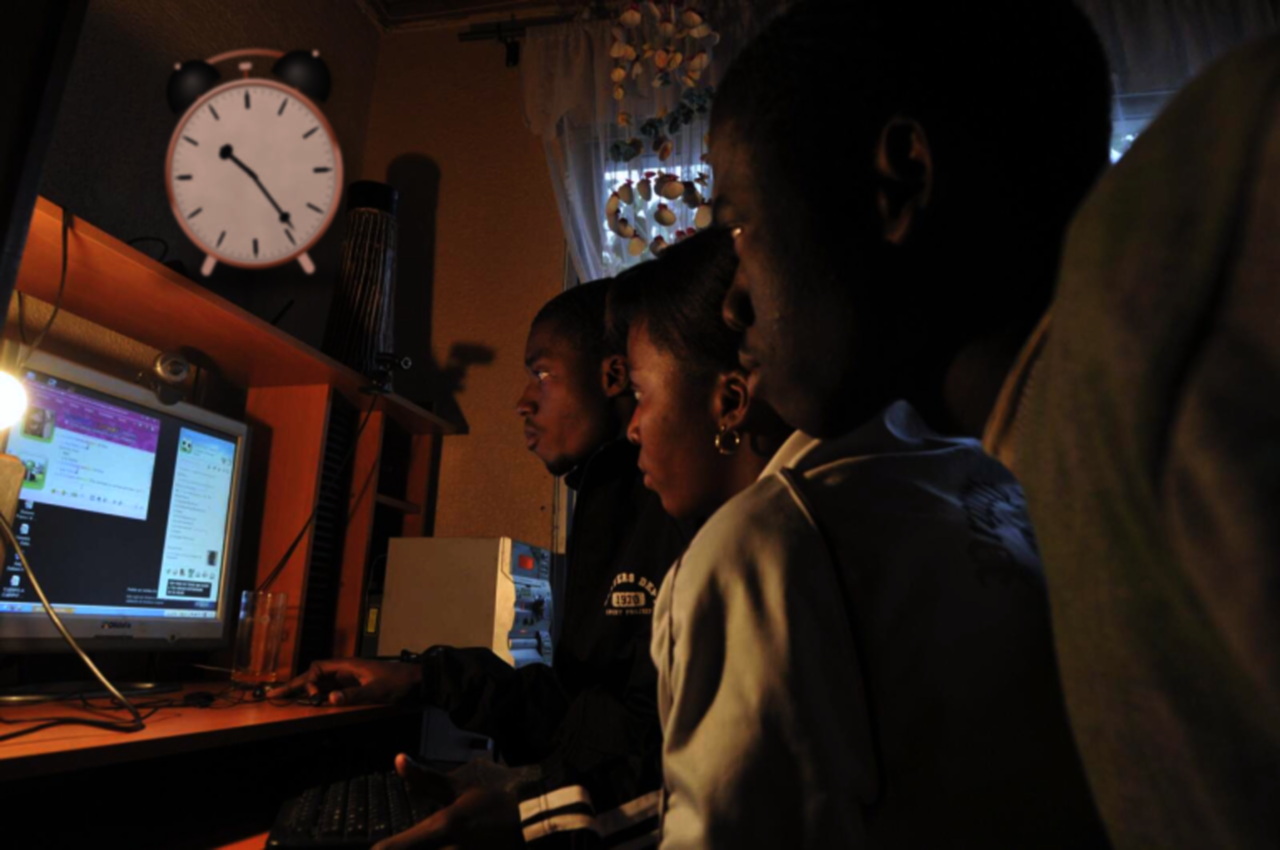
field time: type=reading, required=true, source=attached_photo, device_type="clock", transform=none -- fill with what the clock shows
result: 10:24
